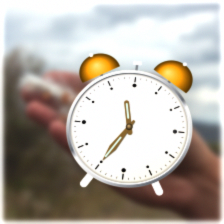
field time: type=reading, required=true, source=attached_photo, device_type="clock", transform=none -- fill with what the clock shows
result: 11:35
